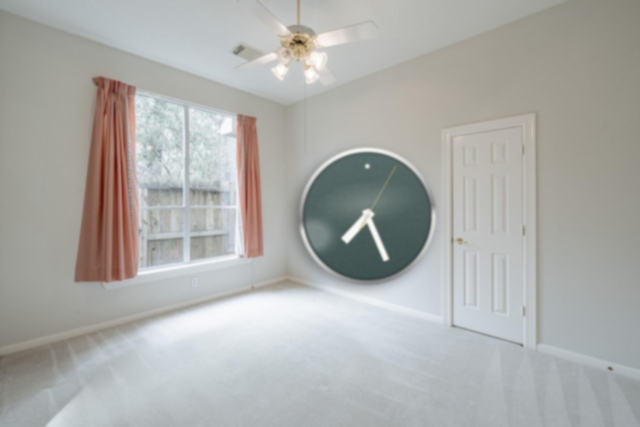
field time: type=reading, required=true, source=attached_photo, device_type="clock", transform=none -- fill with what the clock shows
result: 7:26:05
